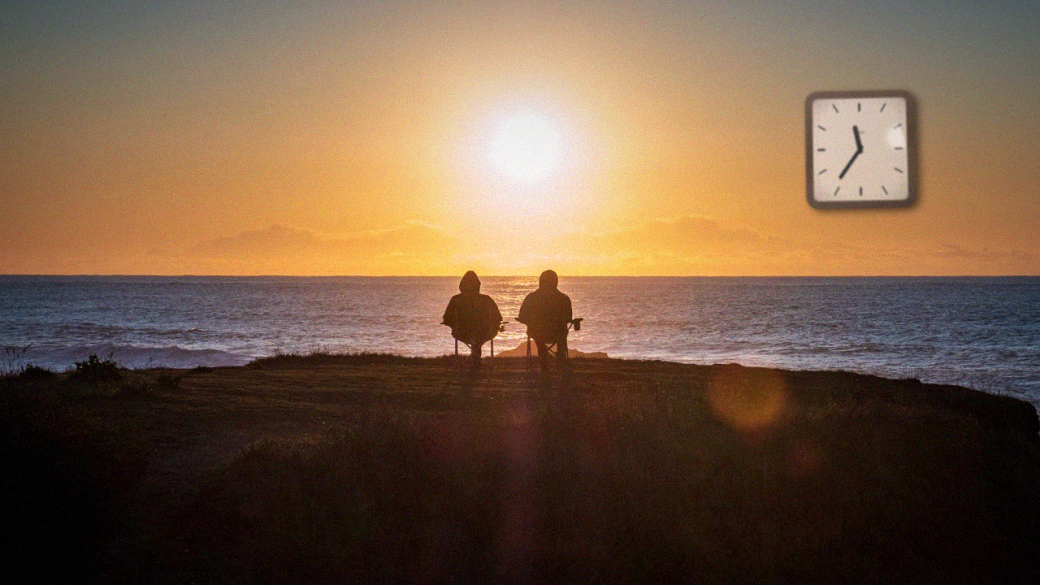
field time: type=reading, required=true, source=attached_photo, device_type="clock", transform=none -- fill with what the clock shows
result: 11:36
